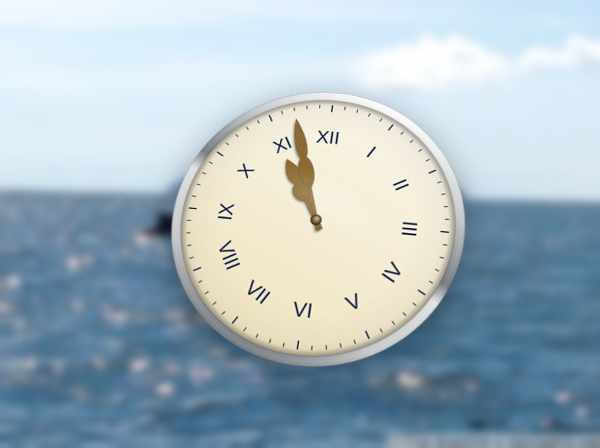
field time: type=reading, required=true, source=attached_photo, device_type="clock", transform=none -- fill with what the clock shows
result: 10:57
